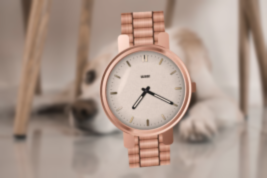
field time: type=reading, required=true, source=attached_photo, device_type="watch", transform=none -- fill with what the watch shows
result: 7:20
